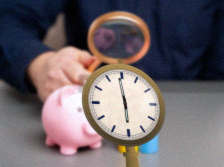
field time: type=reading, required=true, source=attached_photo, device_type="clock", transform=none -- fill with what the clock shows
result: 5:59
